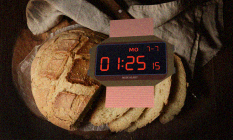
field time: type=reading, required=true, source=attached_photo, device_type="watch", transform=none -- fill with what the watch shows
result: 1:25:15
